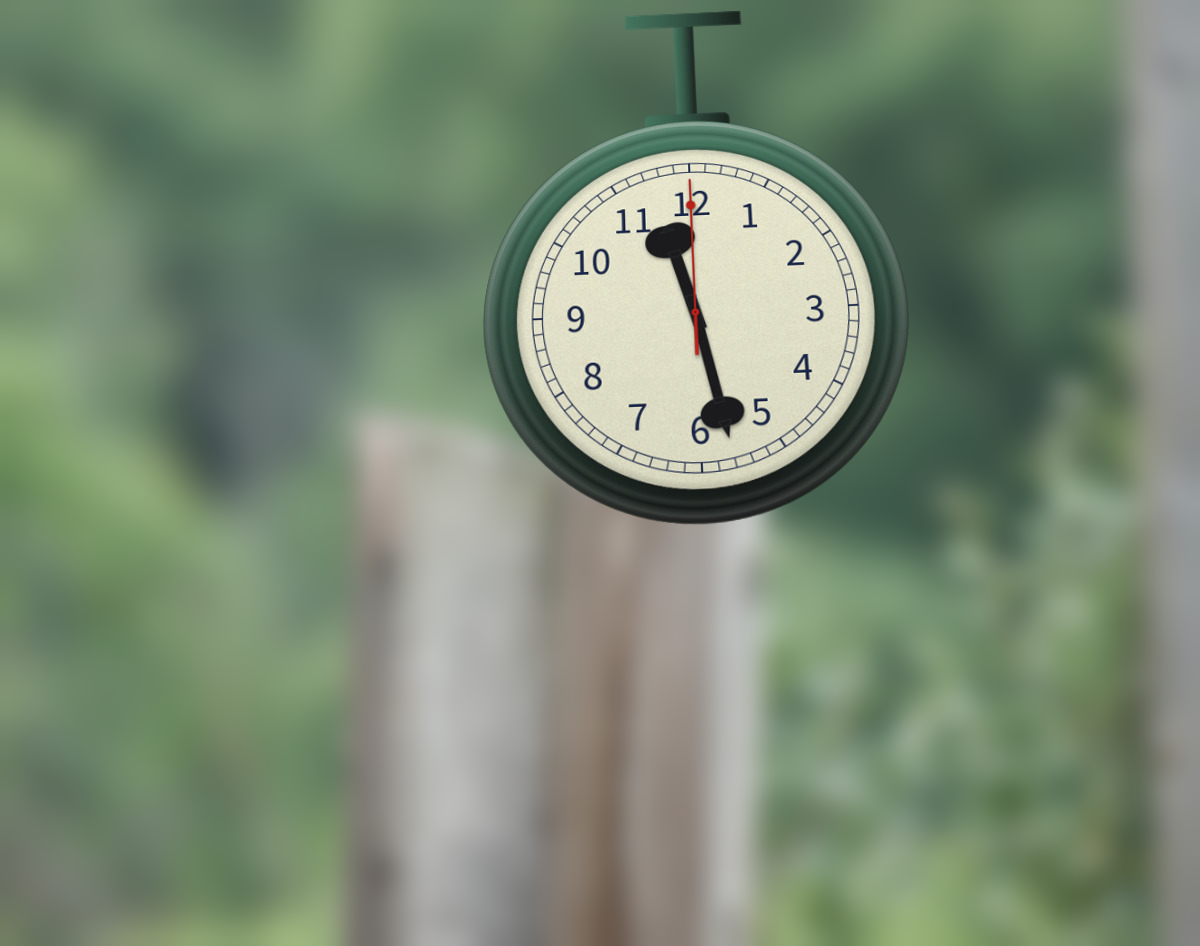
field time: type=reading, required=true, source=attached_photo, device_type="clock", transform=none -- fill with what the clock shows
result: 11:28:00
